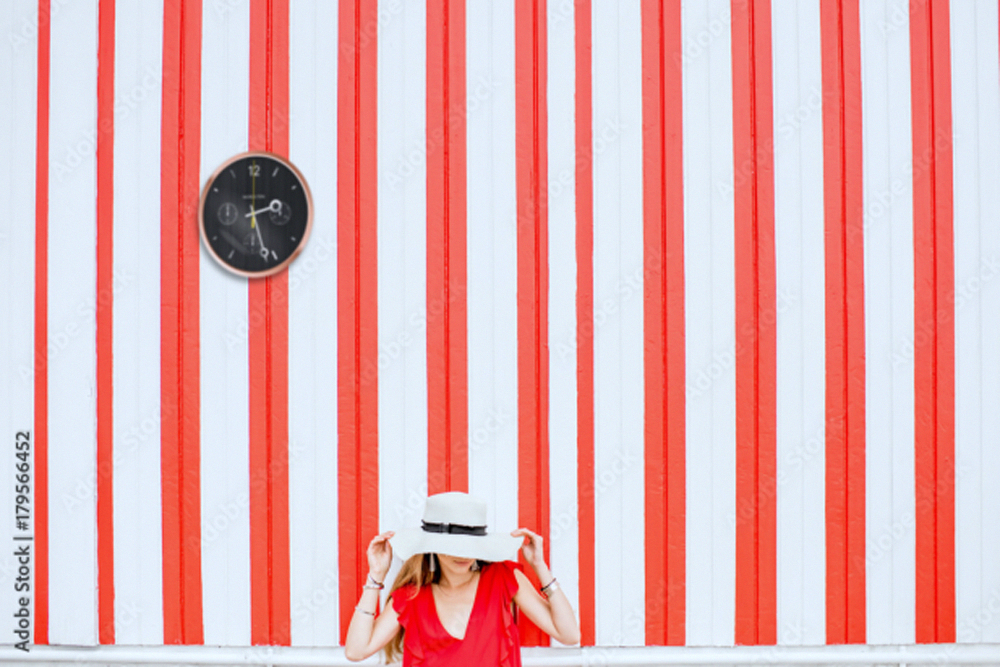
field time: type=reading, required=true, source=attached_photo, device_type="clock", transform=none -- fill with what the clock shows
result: 2:27
